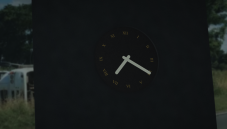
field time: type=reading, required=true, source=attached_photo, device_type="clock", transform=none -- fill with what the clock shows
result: 7:20
